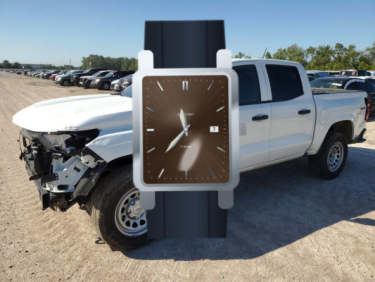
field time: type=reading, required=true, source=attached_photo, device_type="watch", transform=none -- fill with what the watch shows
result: 11:37
